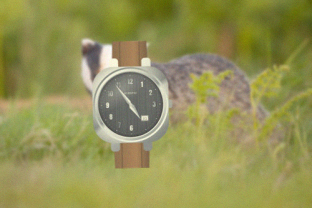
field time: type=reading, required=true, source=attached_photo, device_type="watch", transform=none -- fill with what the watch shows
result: 4:54
